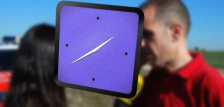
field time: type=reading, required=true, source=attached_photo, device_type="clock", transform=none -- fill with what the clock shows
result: 1:39
